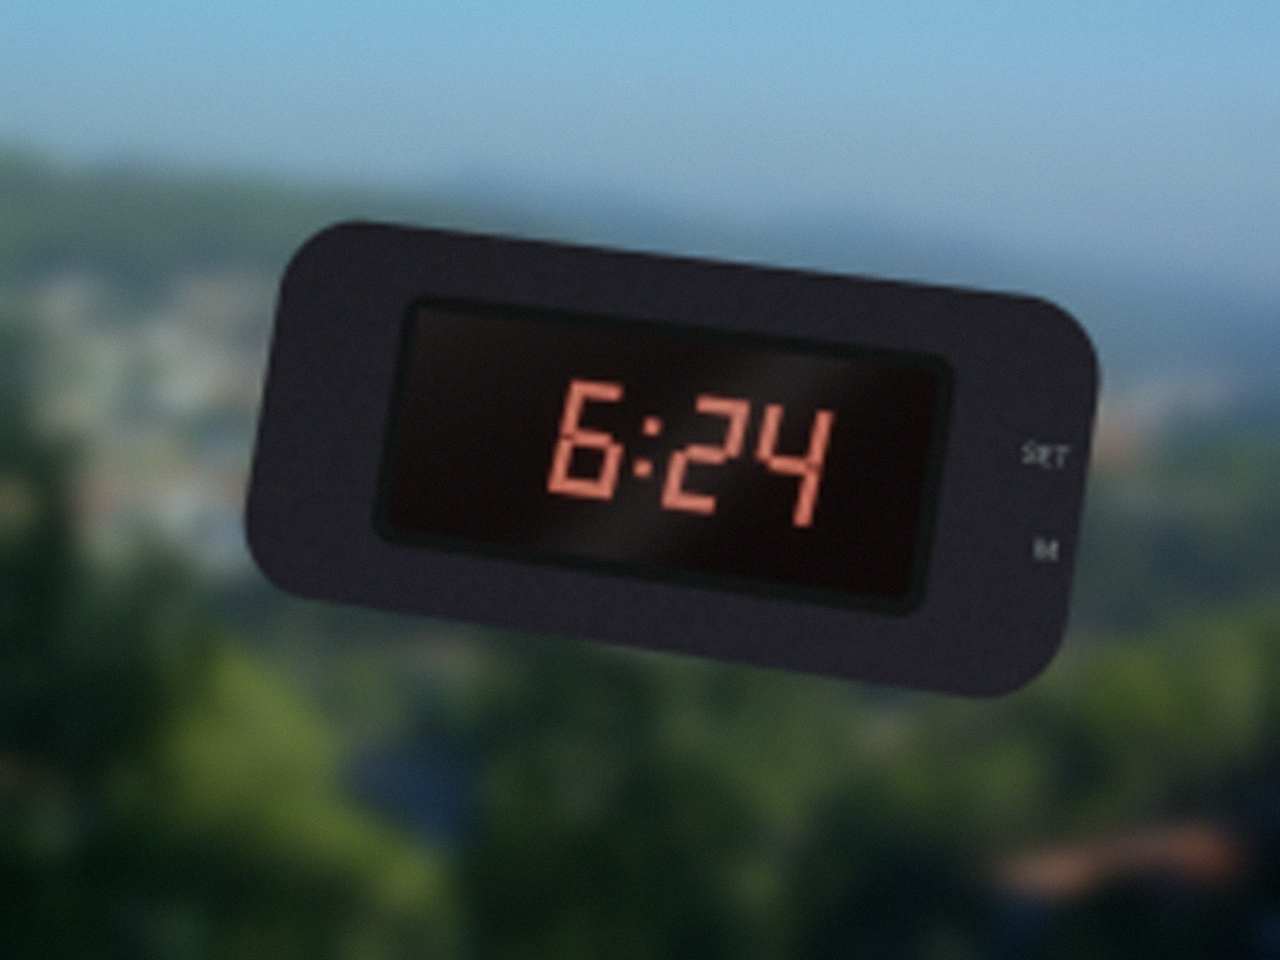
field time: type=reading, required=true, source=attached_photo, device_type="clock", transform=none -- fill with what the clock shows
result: 6:24
